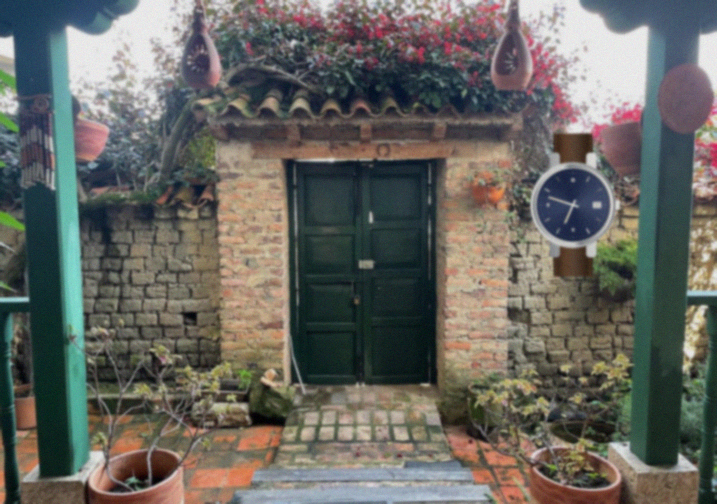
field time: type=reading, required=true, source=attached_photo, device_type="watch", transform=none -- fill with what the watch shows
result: 6:48
